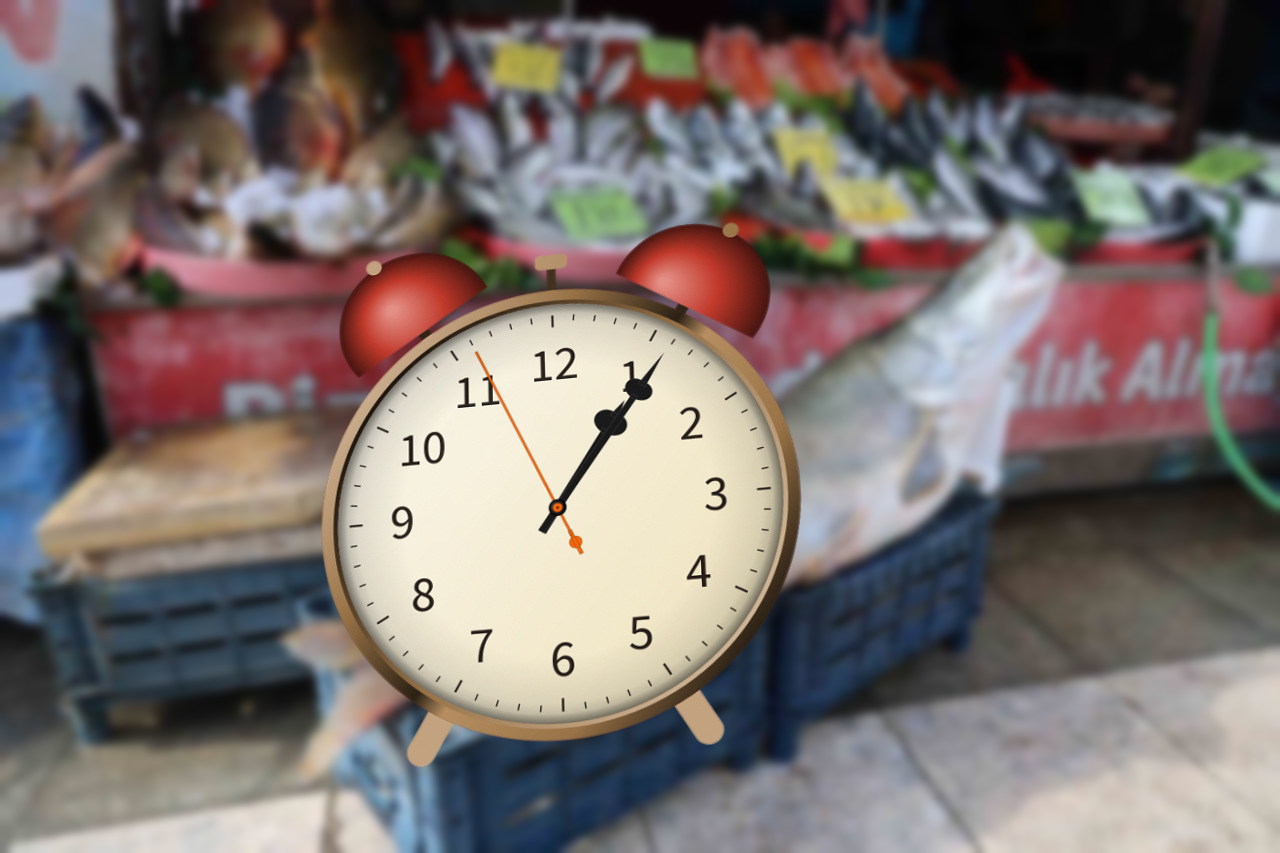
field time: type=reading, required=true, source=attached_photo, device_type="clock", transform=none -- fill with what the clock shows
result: 1:05:56
